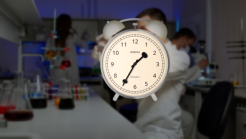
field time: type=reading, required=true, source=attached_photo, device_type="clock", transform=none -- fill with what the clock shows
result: 1:35
